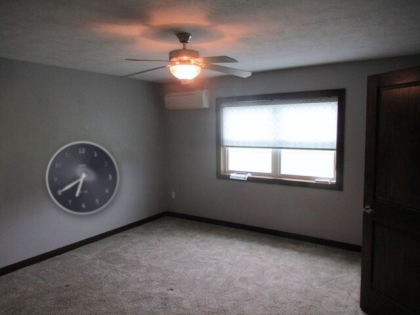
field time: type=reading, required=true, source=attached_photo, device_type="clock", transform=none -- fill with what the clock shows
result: 6:40
